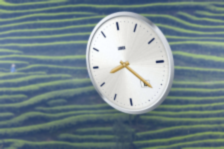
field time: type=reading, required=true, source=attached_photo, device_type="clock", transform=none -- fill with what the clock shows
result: 8:22
